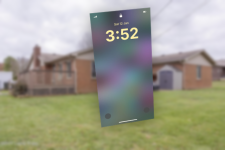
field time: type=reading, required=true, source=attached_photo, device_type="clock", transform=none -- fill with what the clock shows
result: 3:52
